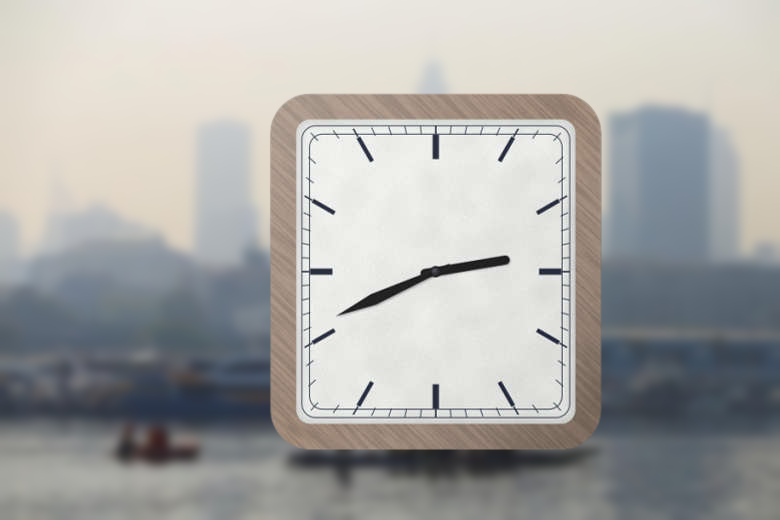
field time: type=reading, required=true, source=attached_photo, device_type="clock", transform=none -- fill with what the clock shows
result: 2:41
